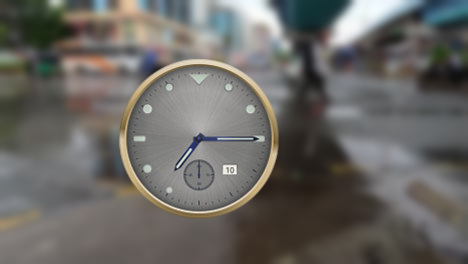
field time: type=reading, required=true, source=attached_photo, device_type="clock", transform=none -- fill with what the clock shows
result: 7:15
